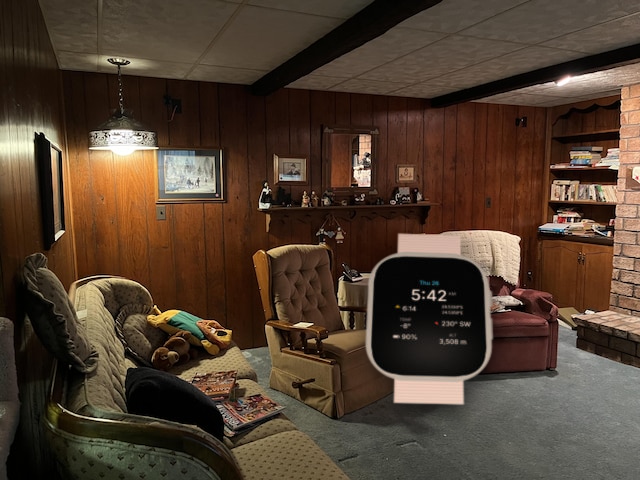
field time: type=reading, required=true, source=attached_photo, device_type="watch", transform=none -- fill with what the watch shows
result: 5:42
